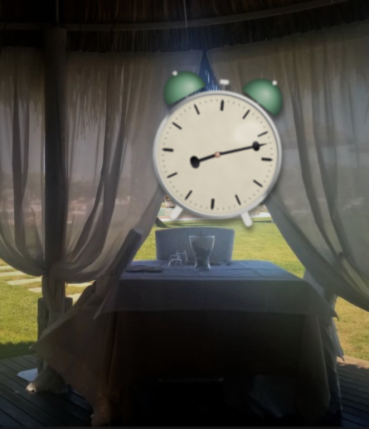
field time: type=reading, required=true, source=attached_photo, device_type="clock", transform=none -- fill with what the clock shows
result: 8:12
